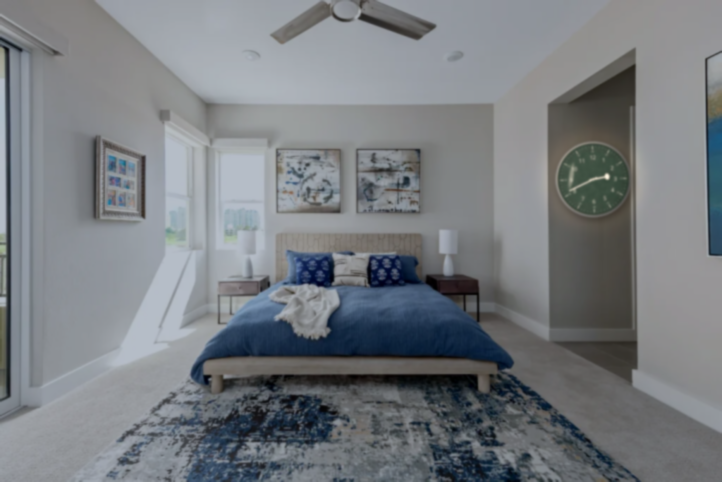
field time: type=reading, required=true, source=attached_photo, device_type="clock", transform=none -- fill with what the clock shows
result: 2:41
